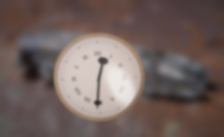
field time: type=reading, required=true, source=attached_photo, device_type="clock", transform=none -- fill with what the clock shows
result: 12:31
